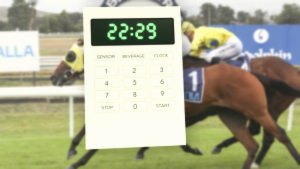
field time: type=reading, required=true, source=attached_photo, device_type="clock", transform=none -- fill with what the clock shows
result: 22:29
